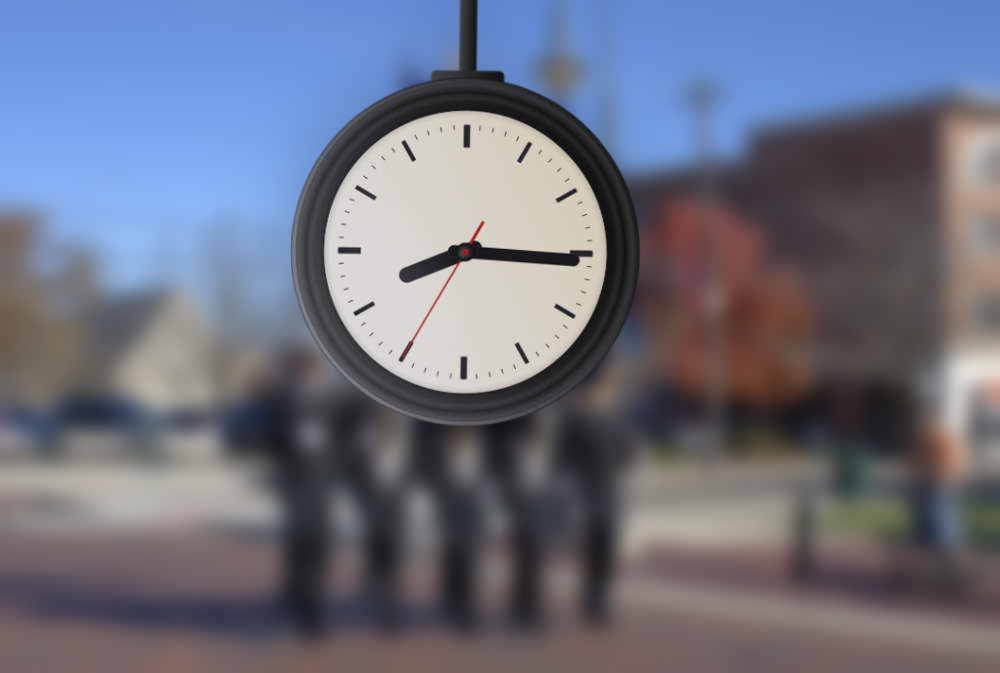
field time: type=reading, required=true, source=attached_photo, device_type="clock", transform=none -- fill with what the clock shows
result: 8:15:35
